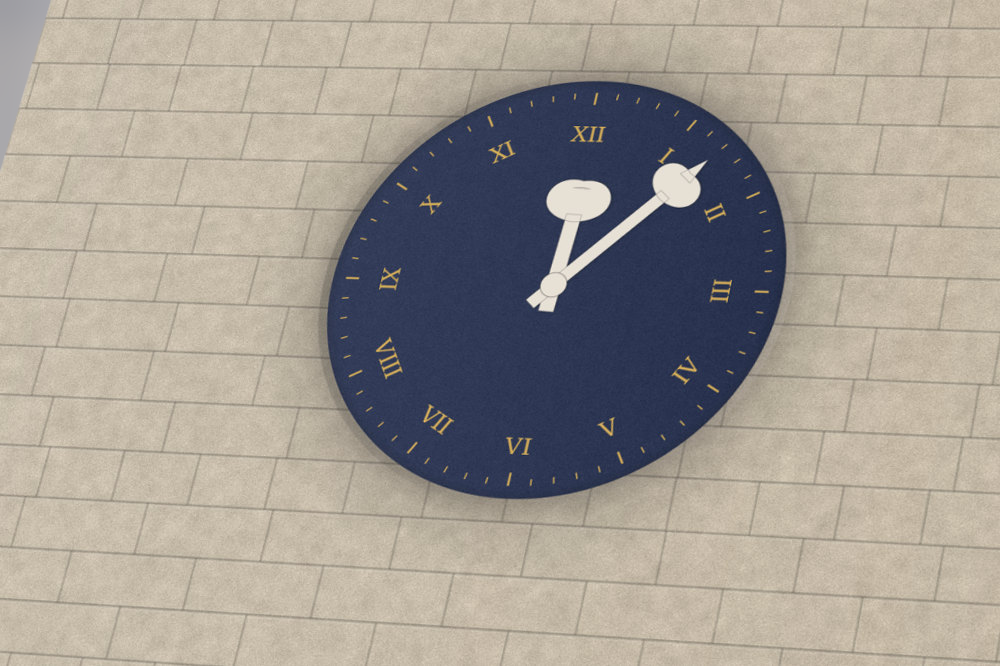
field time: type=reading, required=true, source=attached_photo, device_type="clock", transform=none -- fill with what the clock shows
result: 12:07
